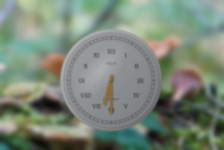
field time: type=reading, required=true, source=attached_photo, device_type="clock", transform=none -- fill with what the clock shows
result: 6:30
